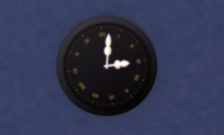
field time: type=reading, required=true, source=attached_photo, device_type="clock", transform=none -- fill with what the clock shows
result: 3:02
